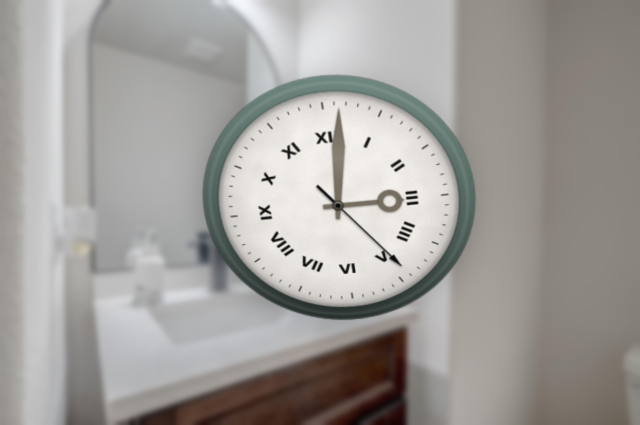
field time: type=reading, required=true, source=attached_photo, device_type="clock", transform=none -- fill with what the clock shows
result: 3:01:24
